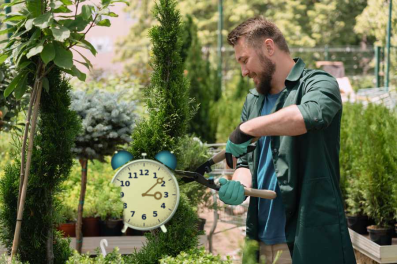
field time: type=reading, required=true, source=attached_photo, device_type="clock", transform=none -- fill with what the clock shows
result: 3:08
